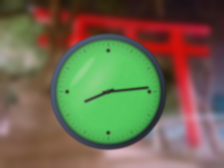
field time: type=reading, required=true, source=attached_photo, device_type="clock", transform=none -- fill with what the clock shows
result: 8:14
